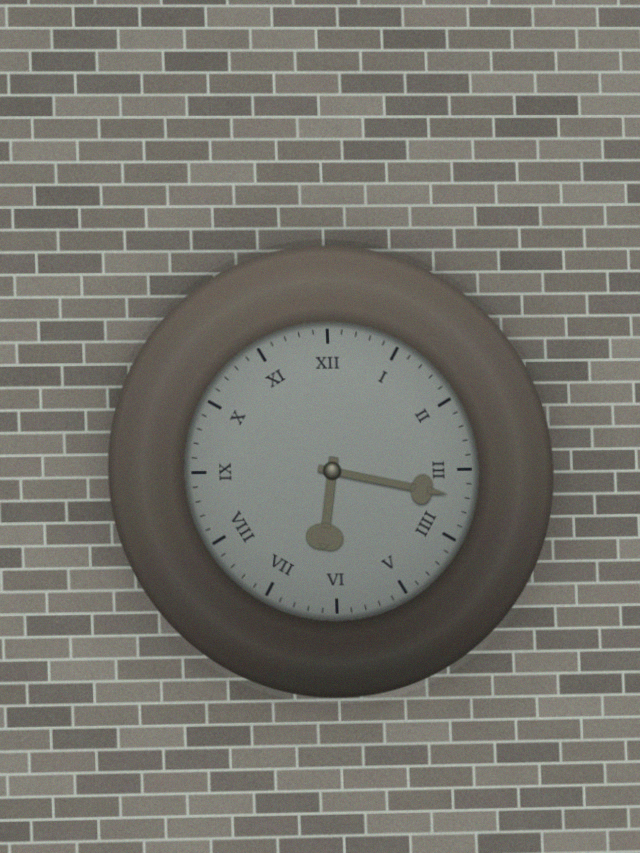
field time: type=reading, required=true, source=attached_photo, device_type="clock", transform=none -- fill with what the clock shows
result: 6:17
